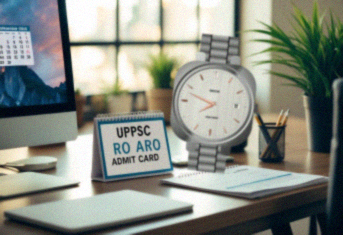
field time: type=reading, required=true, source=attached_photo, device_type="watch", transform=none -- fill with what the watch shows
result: 7:48
